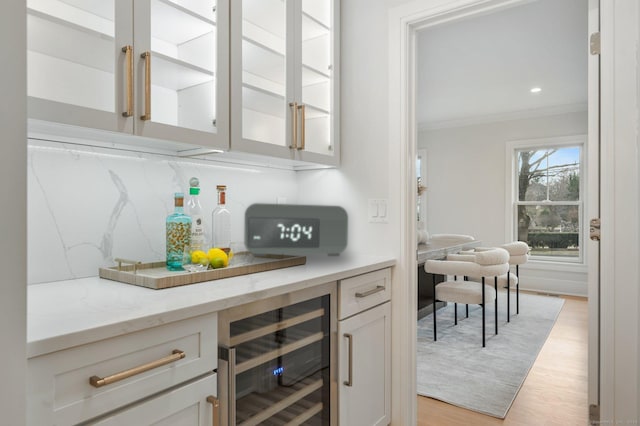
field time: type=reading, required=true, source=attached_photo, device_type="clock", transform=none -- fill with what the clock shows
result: 7:04
